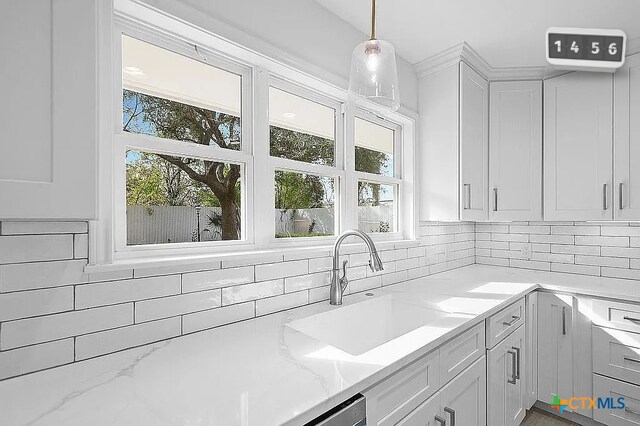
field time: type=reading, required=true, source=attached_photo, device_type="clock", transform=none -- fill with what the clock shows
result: 14:56
